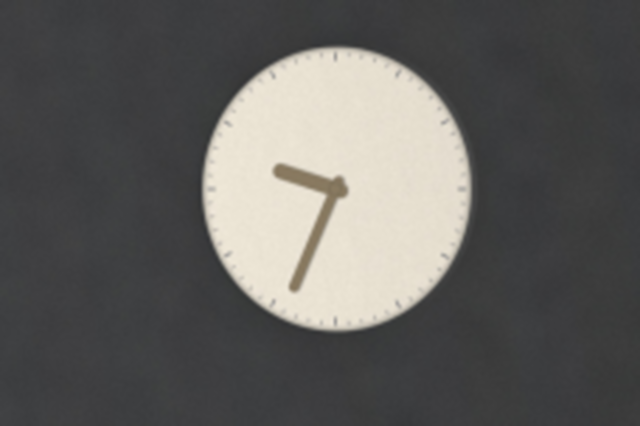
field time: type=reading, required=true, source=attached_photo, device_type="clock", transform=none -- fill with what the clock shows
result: 9:34
